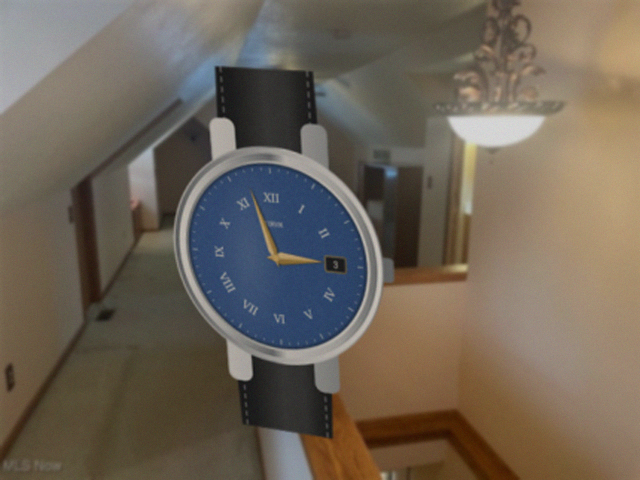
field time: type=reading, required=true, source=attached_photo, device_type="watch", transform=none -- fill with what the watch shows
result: 2:57
